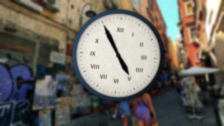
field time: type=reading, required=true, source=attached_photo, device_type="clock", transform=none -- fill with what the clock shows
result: 4:55
